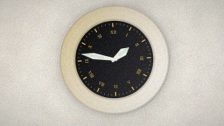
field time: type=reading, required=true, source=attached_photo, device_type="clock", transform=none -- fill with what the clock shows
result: 1:47
